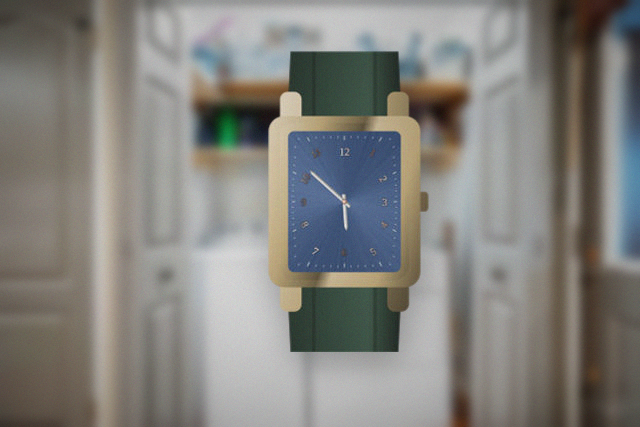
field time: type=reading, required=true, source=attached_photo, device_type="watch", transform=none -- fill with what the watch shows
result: 5:52
